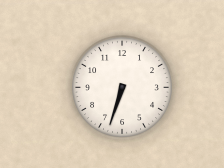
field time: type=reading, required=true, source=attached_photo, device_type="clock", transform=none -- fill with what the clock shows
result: 6:33
